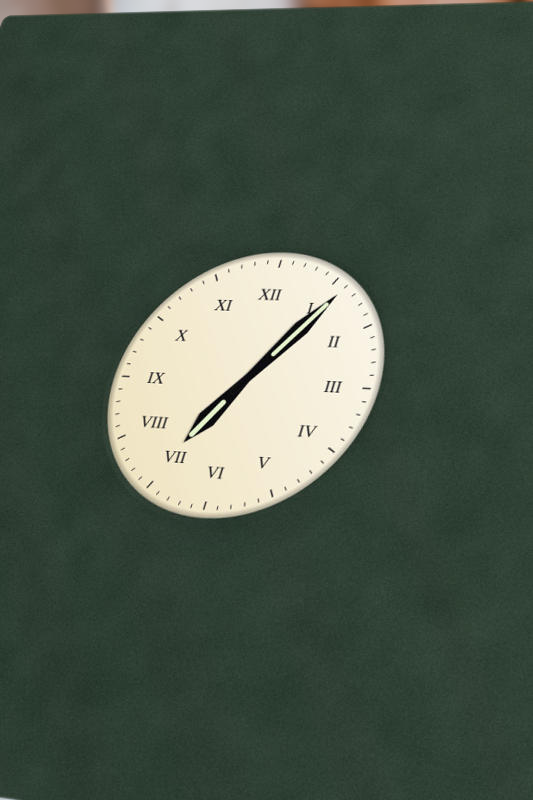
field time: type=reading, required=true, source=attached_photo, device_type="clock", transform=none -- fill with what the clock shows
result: 7:06
